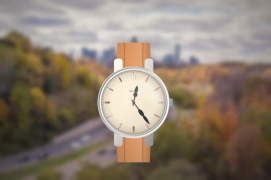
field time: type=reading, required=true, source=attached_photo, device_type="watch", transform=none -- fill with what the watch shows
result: 12:24
